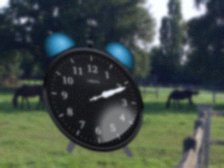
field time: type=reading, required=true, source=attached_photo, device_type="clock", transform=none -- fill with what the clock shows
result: 2:11
